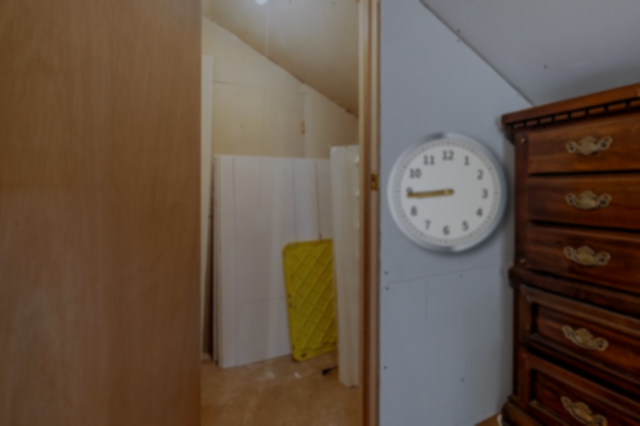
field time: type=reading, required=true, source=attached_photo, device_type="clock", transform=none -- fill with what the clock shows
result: 8:44
